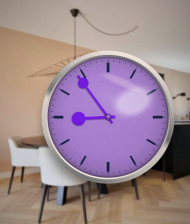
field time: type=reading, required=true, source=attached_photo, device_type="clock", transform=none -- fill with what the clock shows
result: 8:54
